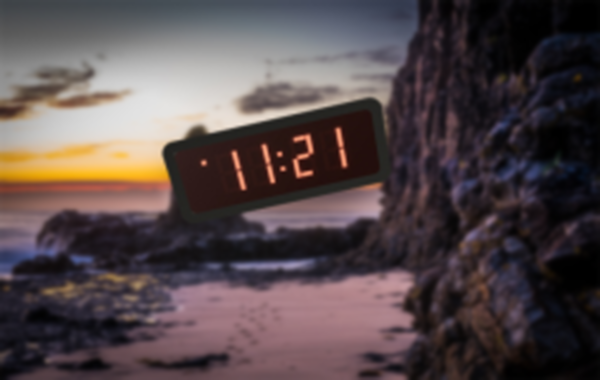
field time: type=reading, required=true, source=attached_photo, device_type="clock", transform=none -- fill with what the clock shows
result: 11:21
